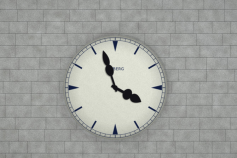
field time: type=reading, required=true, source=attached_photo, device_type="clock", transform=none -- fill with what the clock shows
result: 3:57
